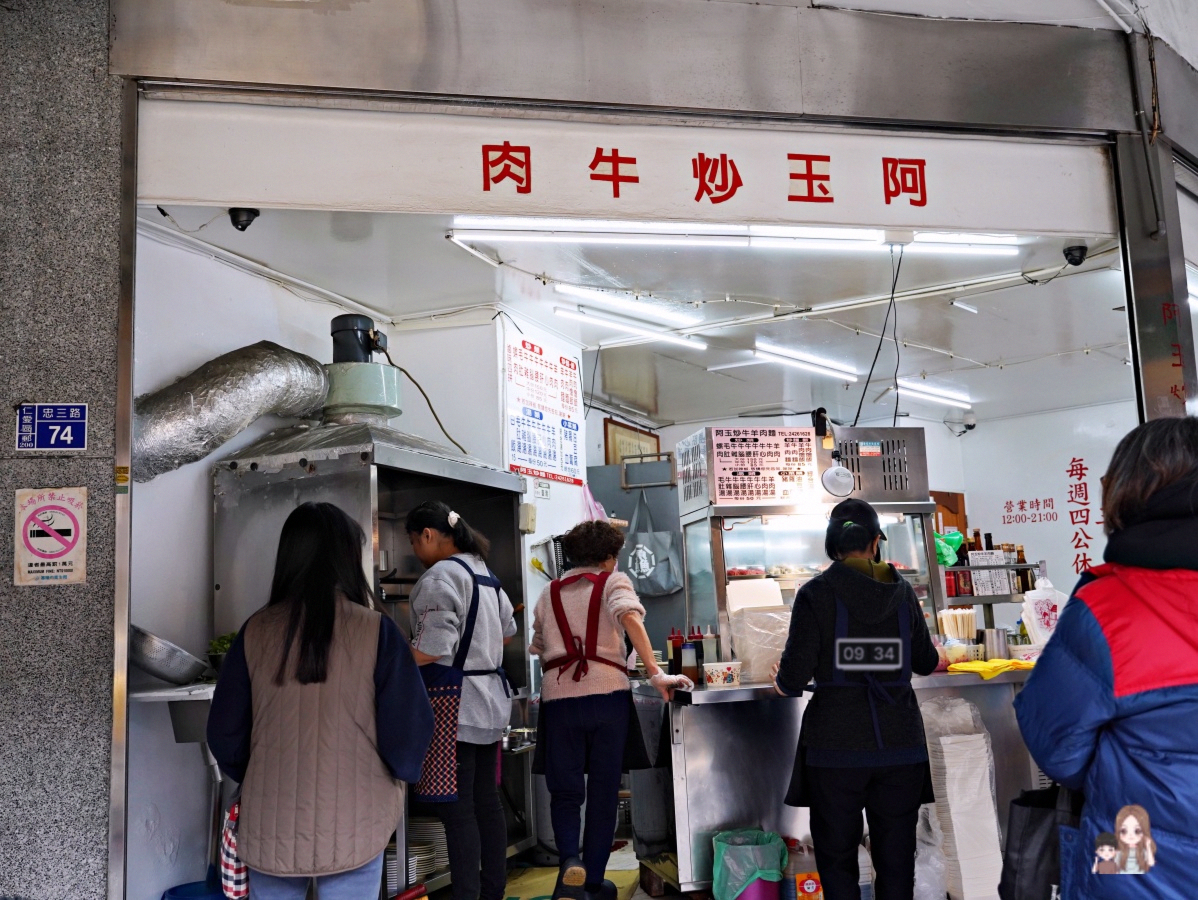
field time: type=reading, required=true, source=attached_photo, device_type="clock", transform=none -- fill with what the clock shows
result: 9:34
